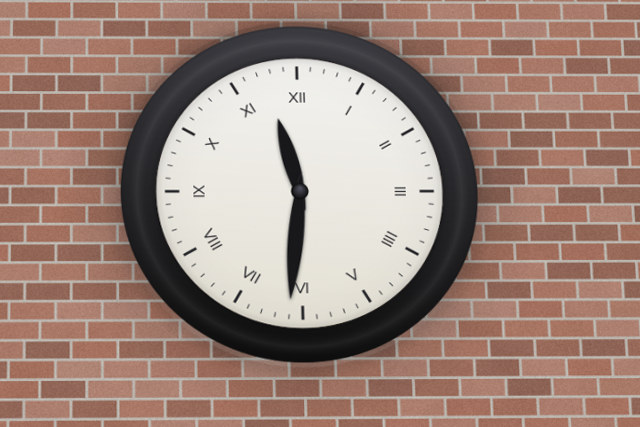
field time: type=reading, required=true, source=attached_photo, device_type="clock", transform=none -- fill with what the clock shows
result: 11:31
